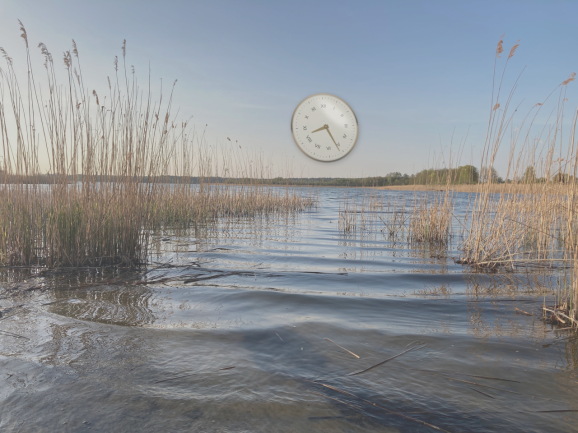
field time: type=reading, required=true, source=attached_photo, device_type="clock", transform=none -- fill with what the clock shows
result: 8:26
